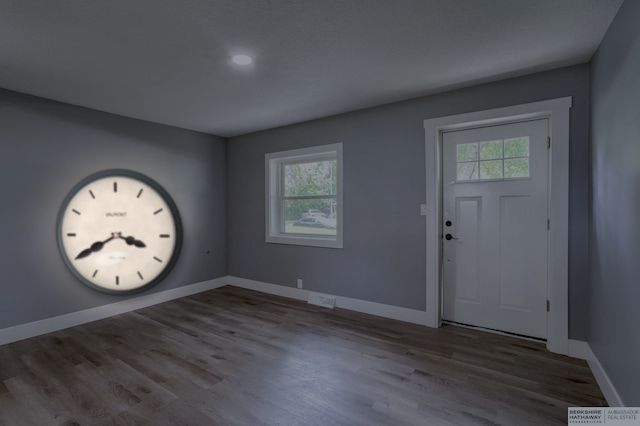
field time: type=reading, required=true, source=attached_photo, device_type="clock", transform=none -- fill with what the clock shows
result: 3:40
